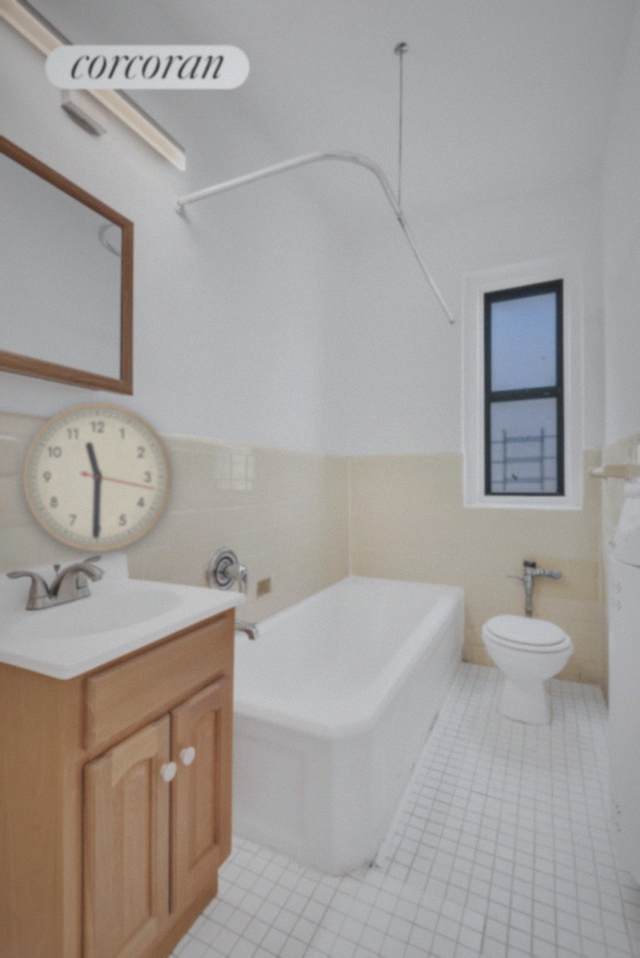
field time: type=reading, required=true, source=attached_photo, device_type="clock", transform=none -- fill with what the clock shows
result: 11:30:17
